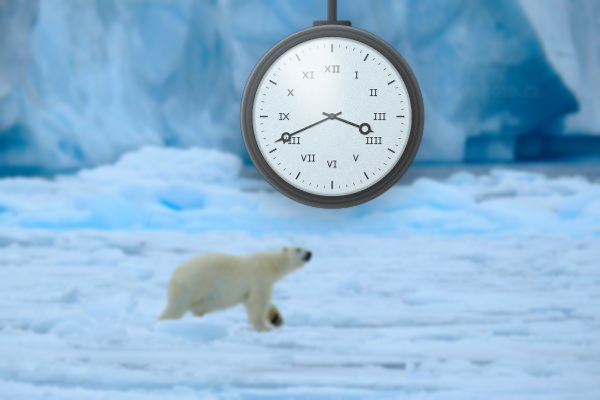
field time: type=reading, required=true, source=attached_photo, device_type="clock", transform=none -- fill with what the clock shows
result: 3:41
